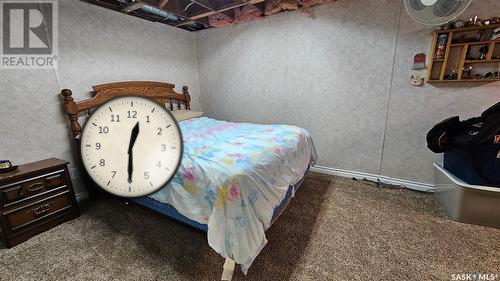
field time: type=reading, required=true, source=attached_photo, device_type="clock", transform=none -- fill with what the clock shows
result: 12:30
